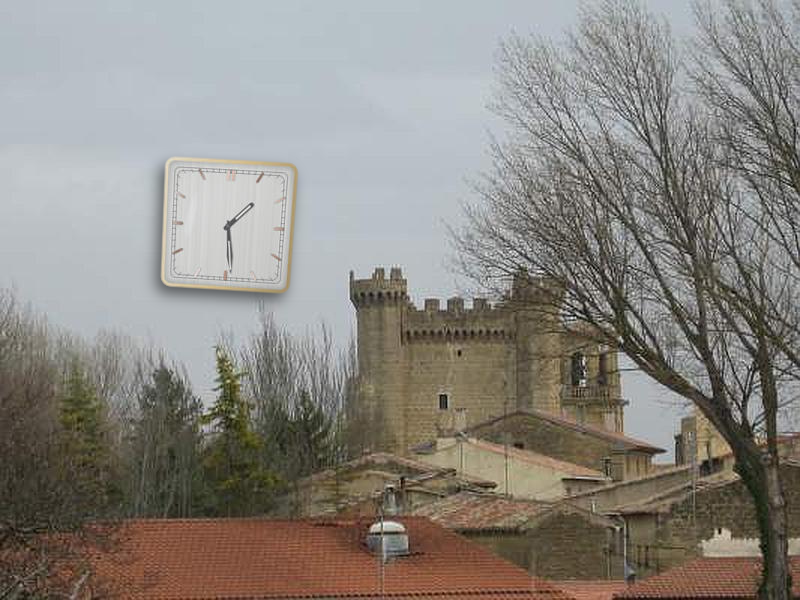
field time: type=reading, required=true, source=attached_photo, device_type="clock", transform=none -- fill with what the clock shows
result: 1:29
